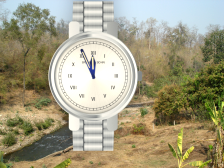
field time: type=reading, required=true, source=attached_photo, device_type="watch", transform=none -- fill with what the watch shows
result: 11:56
